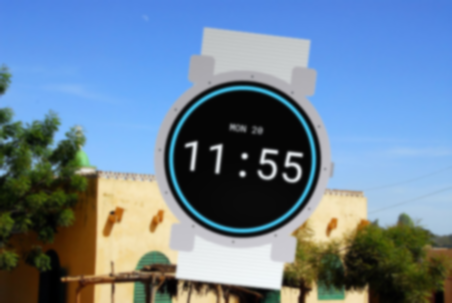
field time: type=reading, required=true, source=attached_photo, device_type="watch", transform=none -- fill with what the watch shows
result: 11:55
